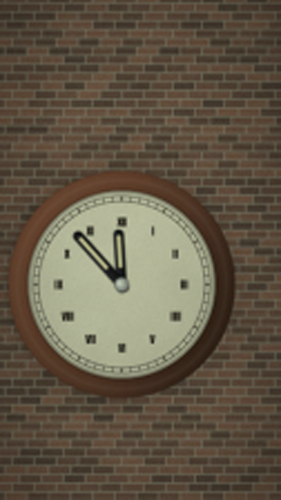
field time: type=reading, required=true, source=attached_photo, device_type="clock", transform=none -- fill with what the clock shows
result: 11:53
